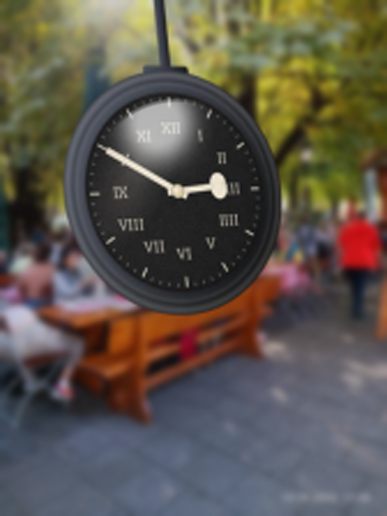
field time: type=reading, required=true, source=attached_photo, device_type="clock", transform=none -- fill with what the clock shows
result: 2:50
